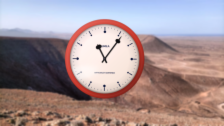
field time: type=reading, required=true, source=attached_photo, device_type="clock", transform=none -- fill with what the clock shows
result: 11:06
